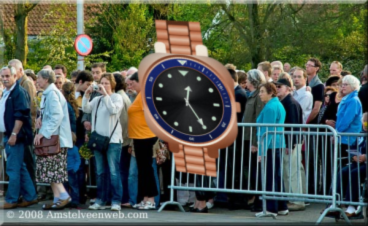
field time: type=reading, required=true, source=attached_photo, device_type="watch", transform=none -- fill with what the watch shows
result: 12:25
